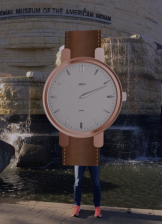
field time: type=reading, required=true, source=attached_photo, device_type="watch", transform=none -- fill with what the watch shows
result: 2:11
